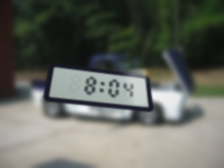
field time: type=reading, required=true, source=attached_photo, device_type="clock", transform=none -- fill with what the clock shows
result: 8:04
